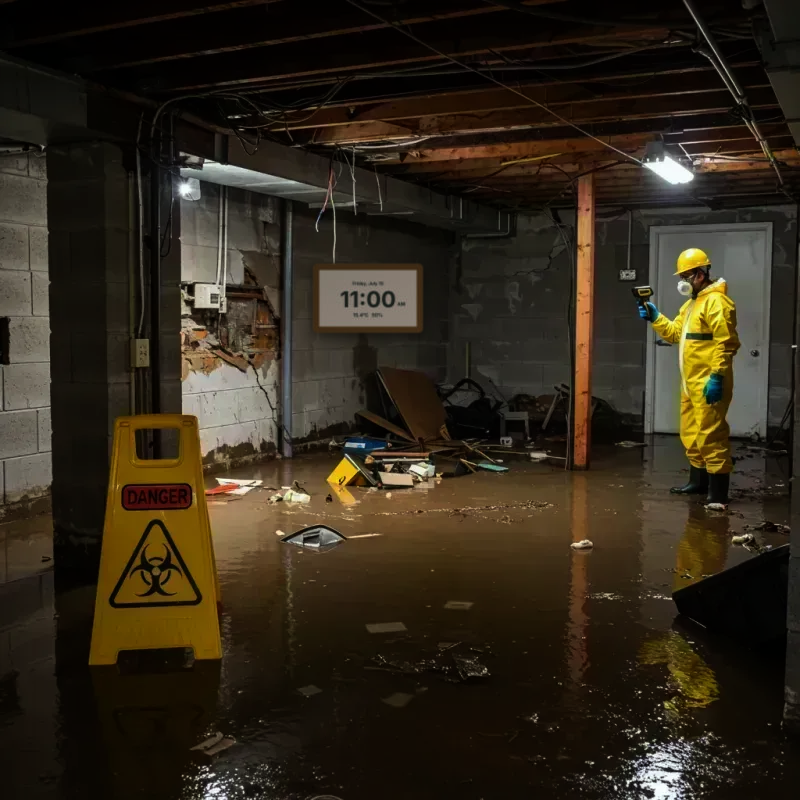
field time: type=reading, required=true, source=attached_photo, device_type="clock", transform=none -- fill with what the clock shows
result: 11:00
